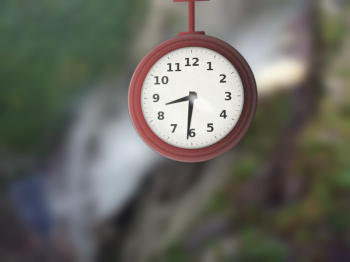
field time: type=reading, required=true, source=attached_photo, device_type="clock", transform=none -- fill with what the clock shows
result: 8:31
